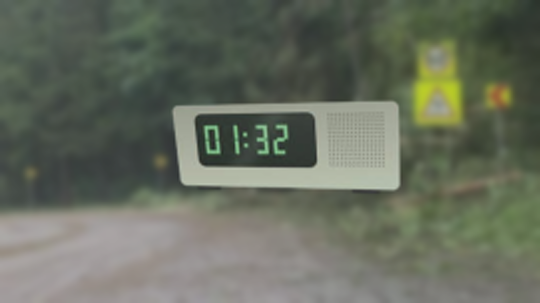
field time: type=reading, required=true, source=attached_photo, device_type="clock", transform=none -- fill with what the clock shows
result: 1:32
